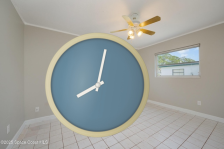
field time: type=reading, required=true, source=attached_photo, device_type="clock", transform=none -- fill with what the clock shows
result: 8:02
